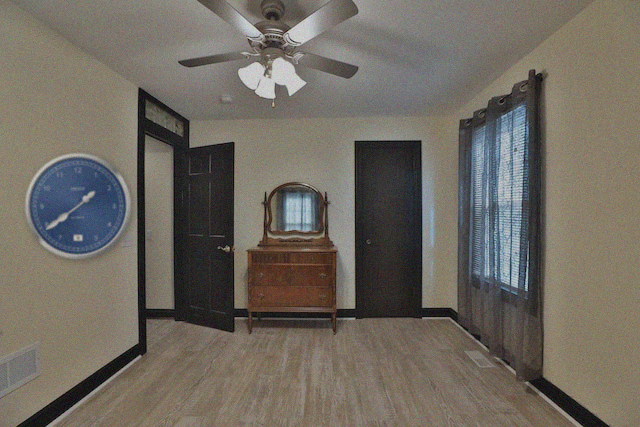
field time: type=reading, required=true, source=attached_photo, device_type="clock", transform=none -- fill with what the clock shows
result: 1:39
